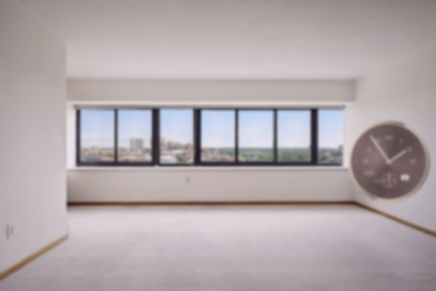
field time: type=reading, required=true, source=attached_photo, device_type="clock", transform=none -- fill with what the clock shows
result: 1:54
